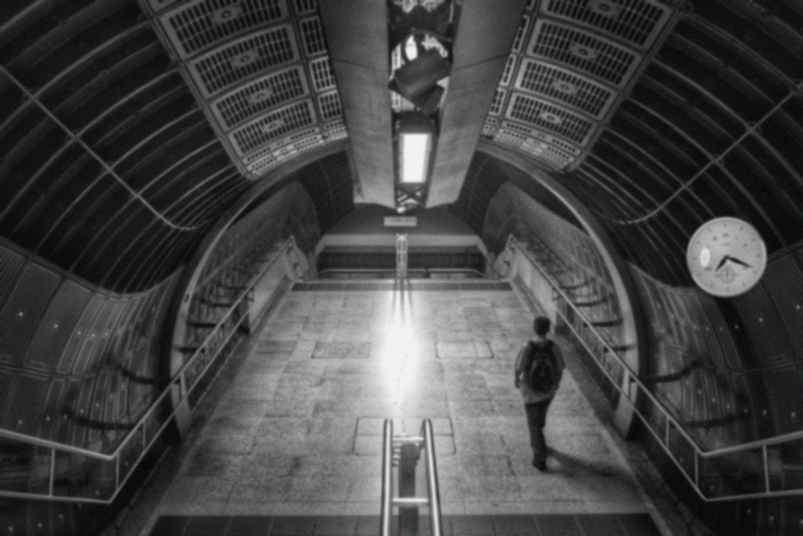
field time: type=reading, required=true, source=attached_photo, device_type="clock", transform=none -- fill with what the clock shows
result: 7:19
